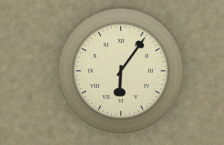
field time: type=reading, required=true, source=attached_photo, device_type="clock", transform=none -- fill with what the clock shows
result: 6:06
